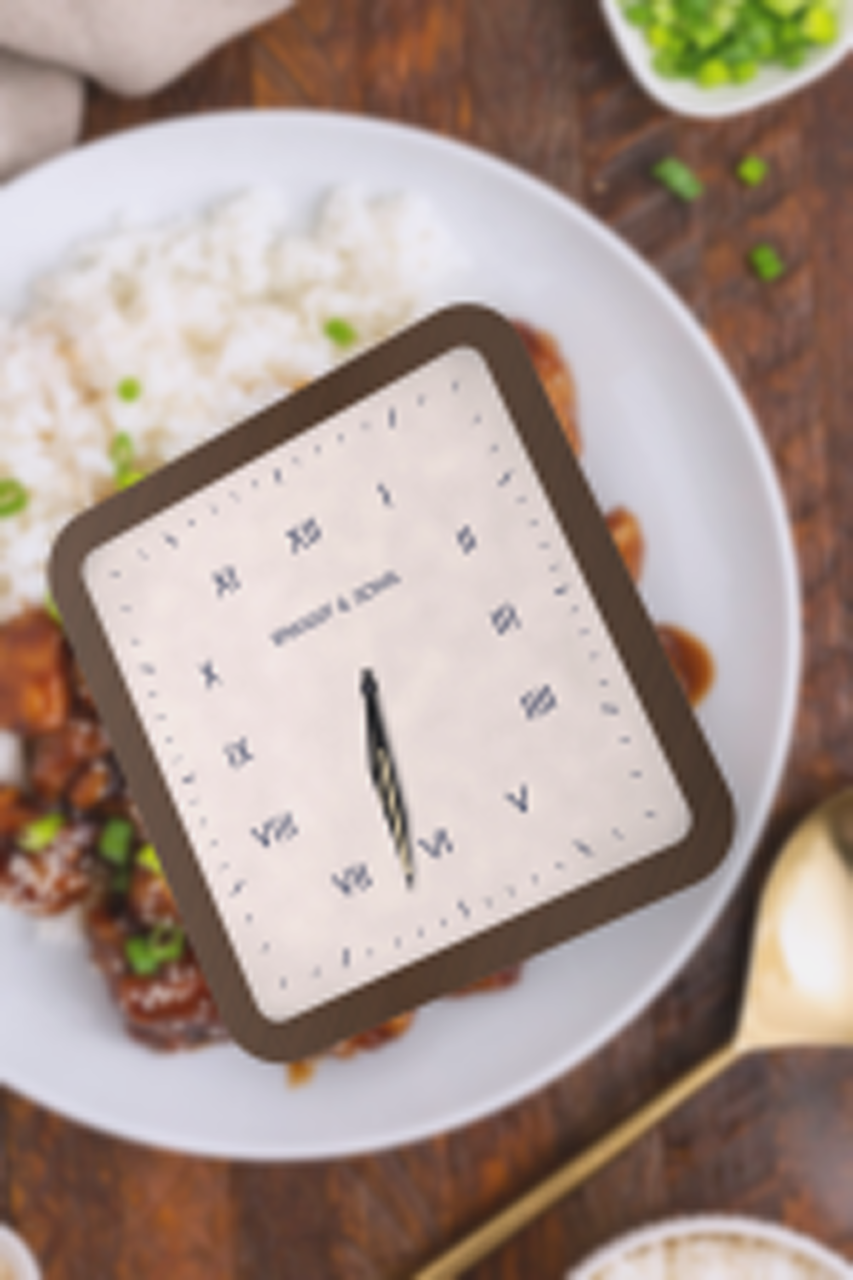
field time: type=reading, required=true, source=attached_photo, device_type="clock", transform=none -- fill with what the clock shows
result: 6:32
